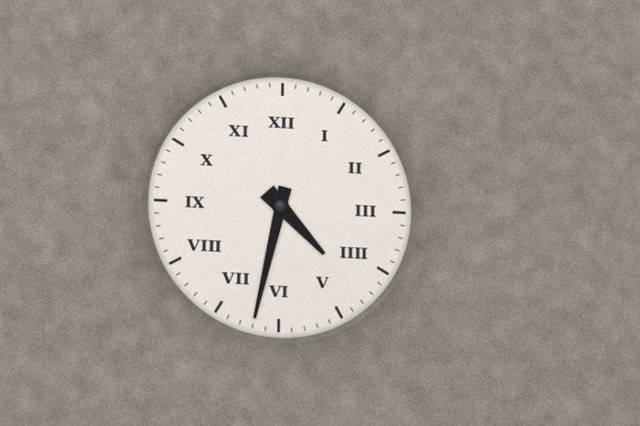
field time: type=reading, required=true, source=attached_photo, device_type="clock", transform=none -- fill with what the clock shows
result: 4:32
